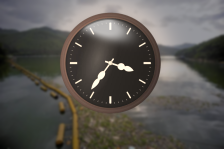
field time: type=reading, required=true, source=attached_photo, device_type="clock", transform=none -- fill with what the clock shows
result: 3:36
